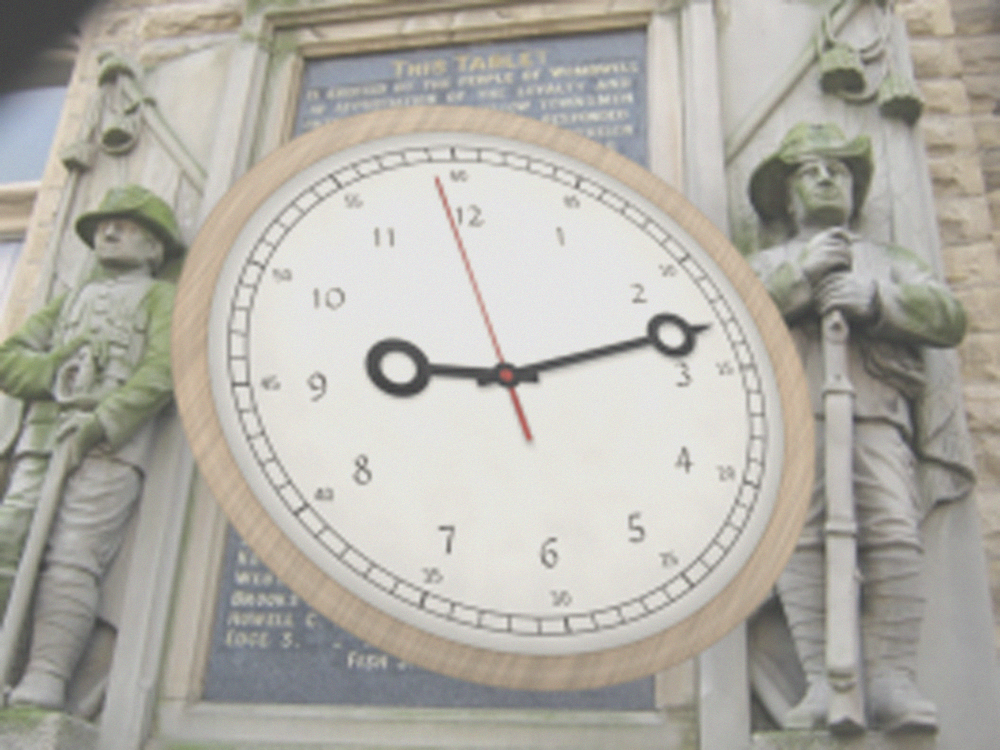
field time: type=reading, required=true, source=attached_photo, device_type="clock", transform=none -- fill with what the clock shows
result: 9:12:59
